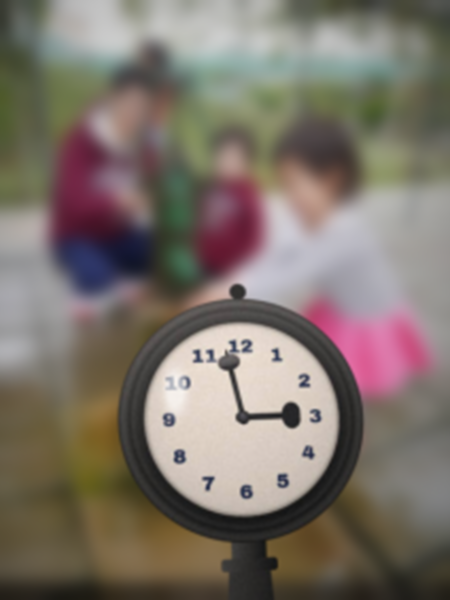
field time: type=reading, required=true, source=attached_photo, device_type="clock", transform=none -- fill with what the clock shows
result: 2:58
